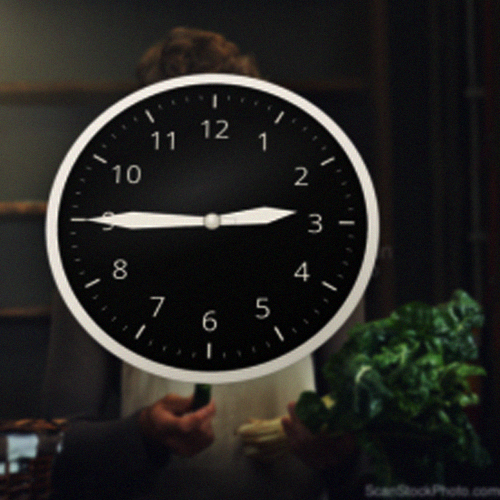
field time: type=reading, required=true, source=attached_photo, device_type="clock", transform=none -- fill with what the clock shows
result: 2:45
